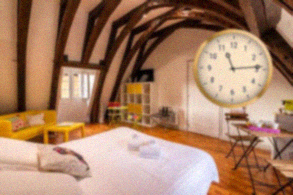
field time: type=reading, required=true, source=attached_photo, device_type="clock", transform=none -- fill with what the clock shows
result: 11:14
